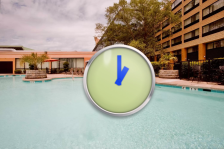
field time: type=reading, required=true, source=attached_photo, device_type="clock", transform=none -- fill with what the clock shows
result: 1:00
